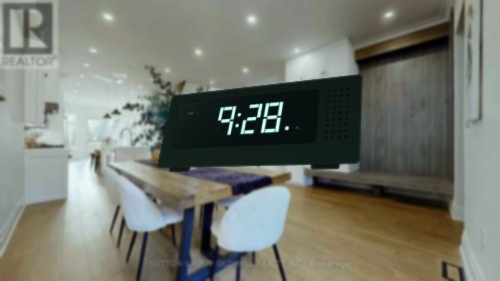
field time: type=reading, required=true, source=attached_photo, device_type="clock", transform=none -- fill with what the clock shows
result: 9:28
